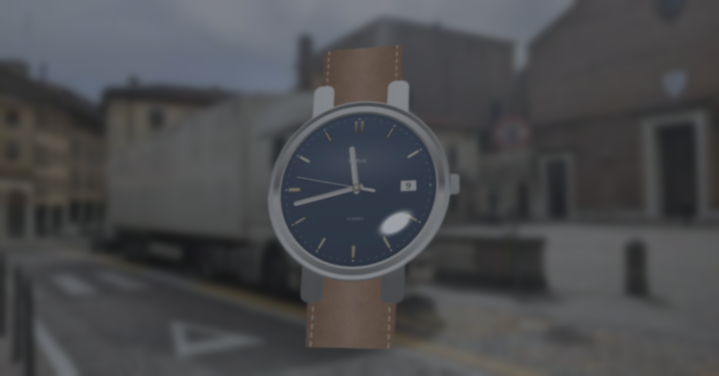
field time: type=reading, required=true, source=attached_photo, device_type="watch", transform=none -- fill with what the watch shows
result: 11:42:47
